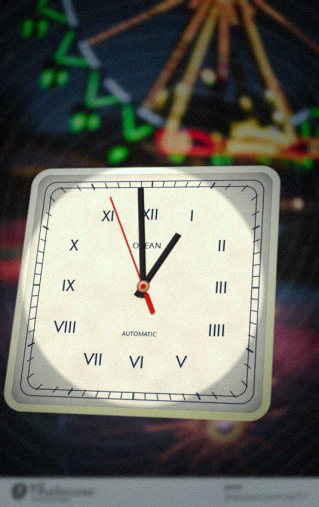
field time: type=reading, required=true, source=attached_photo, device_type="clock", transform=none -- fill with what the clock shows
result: 12:58:56
